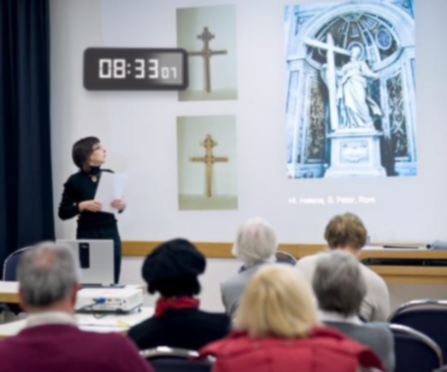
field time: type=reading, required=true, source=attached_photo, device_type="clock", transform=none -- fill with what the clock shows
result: 8:33
